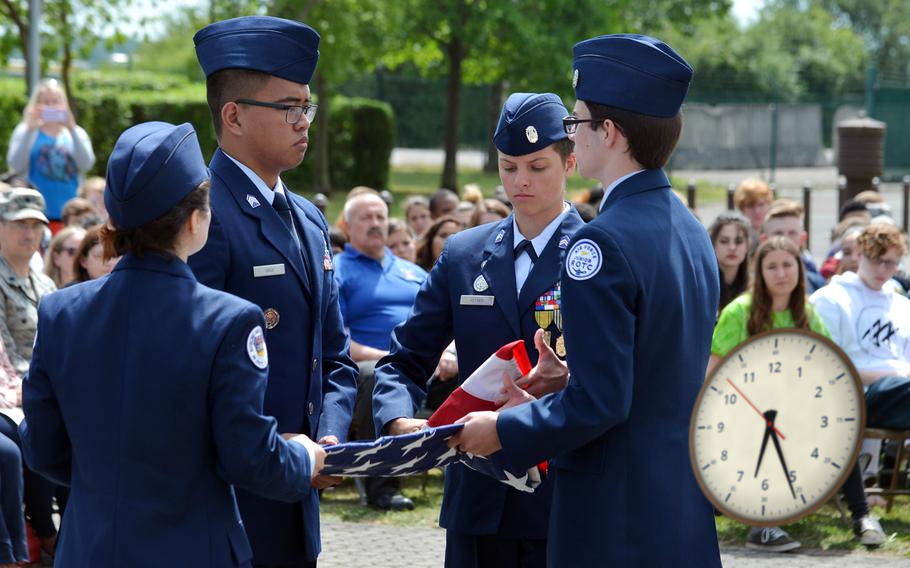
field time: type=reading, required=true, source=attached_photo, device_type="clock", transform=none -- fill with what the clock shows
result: 6:25:52
